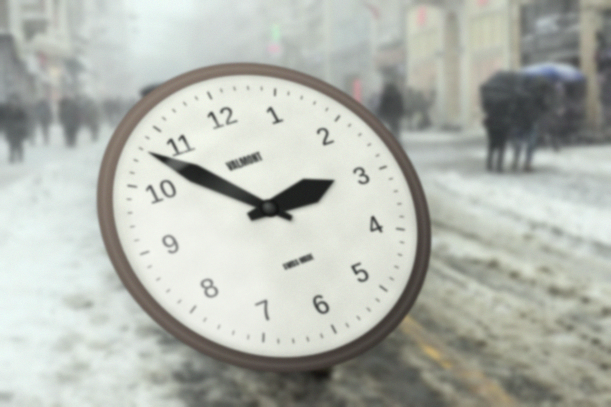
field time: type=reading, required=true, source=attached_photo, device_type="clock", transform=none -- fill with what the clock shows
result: 2:53
